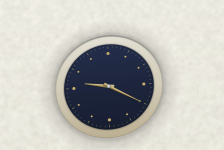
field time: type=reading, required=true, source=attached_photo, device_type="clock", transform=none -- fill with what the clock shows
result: 9:20
